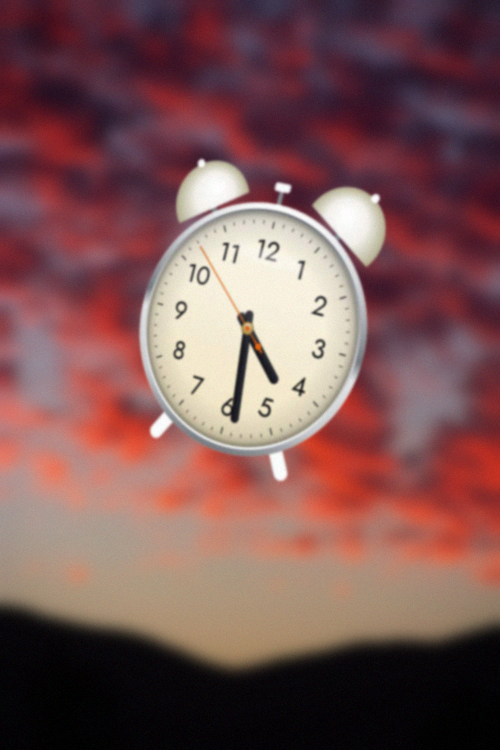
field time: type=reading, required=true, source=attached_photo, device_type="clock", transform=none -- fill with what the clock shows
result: 4:28:52
